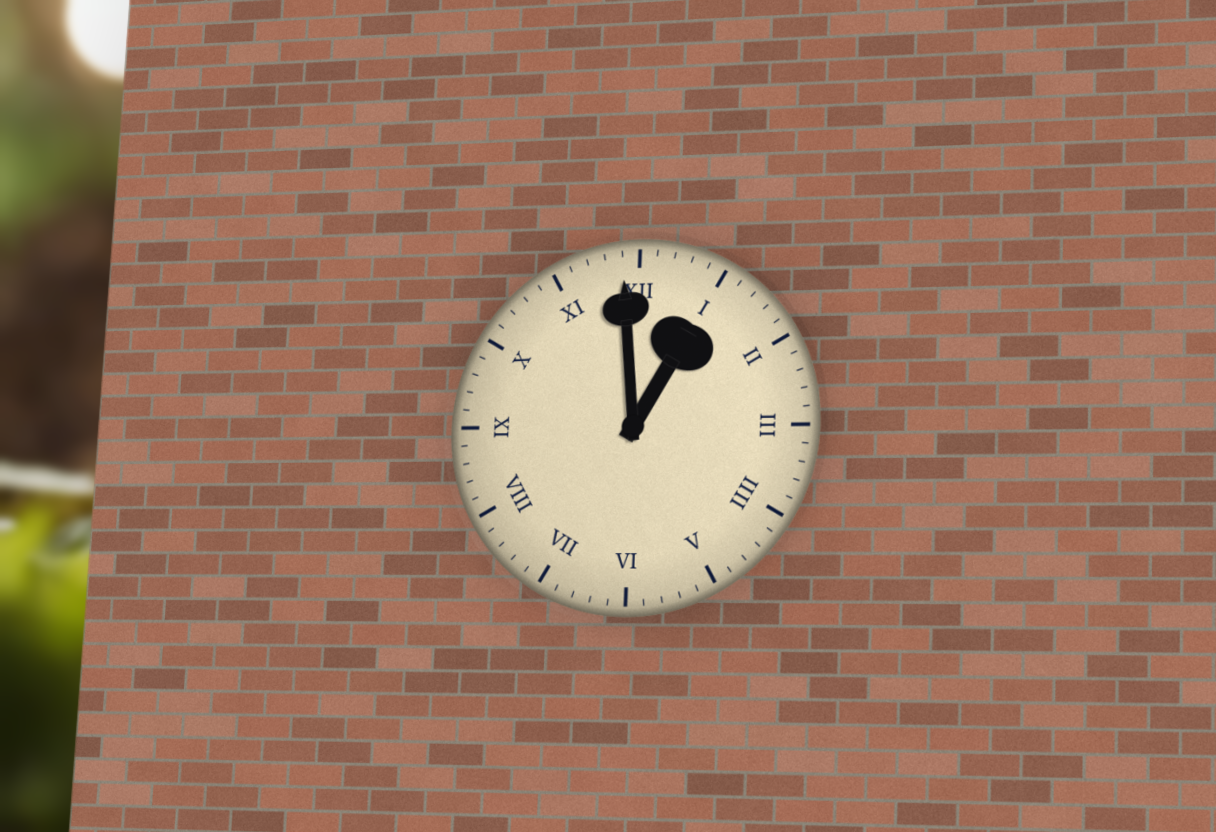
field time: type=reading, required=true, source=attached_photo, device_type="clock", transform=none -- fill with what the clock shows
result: 12:59
